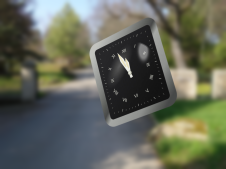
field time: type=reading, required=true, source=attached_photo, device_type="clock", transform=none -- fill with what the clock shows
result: 11:57
